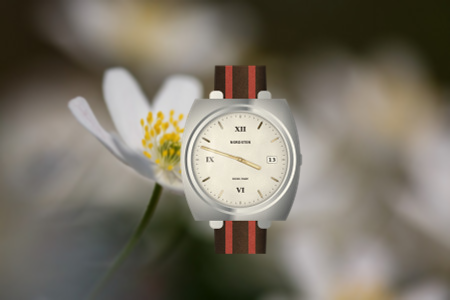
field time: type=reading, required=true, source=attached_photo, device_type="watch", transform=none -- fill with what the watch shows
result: 3:48
